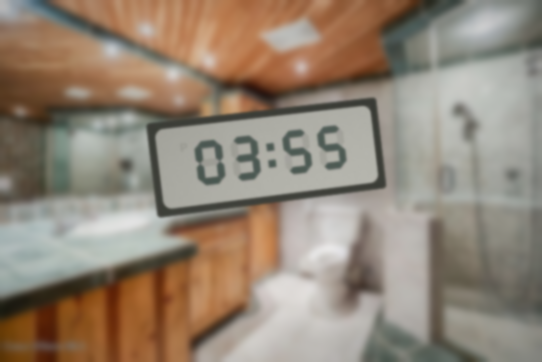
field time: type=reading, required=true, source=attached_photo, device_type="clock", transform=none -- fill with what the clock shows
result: 3:55
